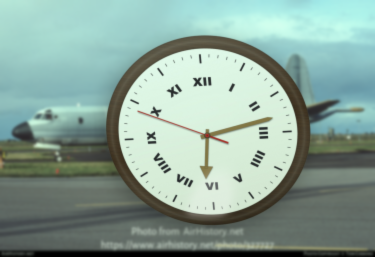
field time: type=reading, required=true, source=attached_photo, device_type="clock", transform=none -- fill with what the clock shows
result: 6:12:49
